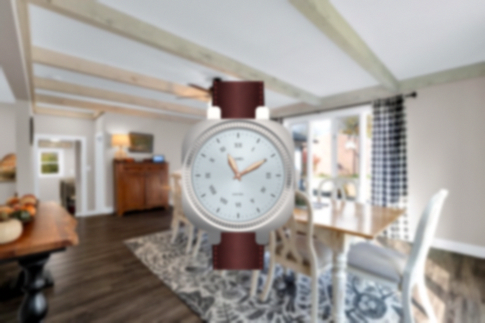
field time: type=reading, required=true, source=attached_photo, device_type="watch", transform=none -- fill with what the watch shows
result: 11:10
